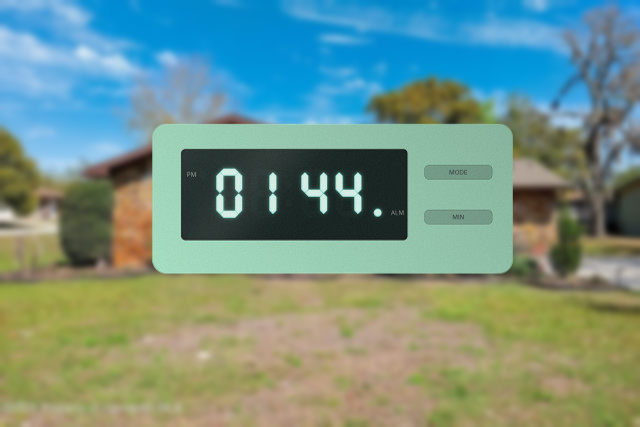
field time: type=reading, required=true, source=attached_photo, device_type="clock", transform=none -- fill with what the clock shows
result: 1:44
